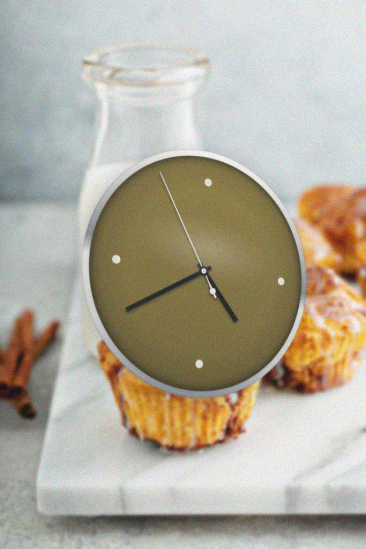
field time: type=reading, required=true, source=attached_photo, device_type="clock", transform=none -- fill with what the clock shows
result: 4:39:55
